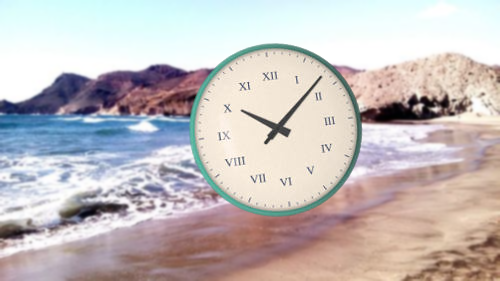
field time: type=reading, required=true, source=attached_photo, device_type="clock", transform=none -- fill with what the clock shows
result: 10:08:08
